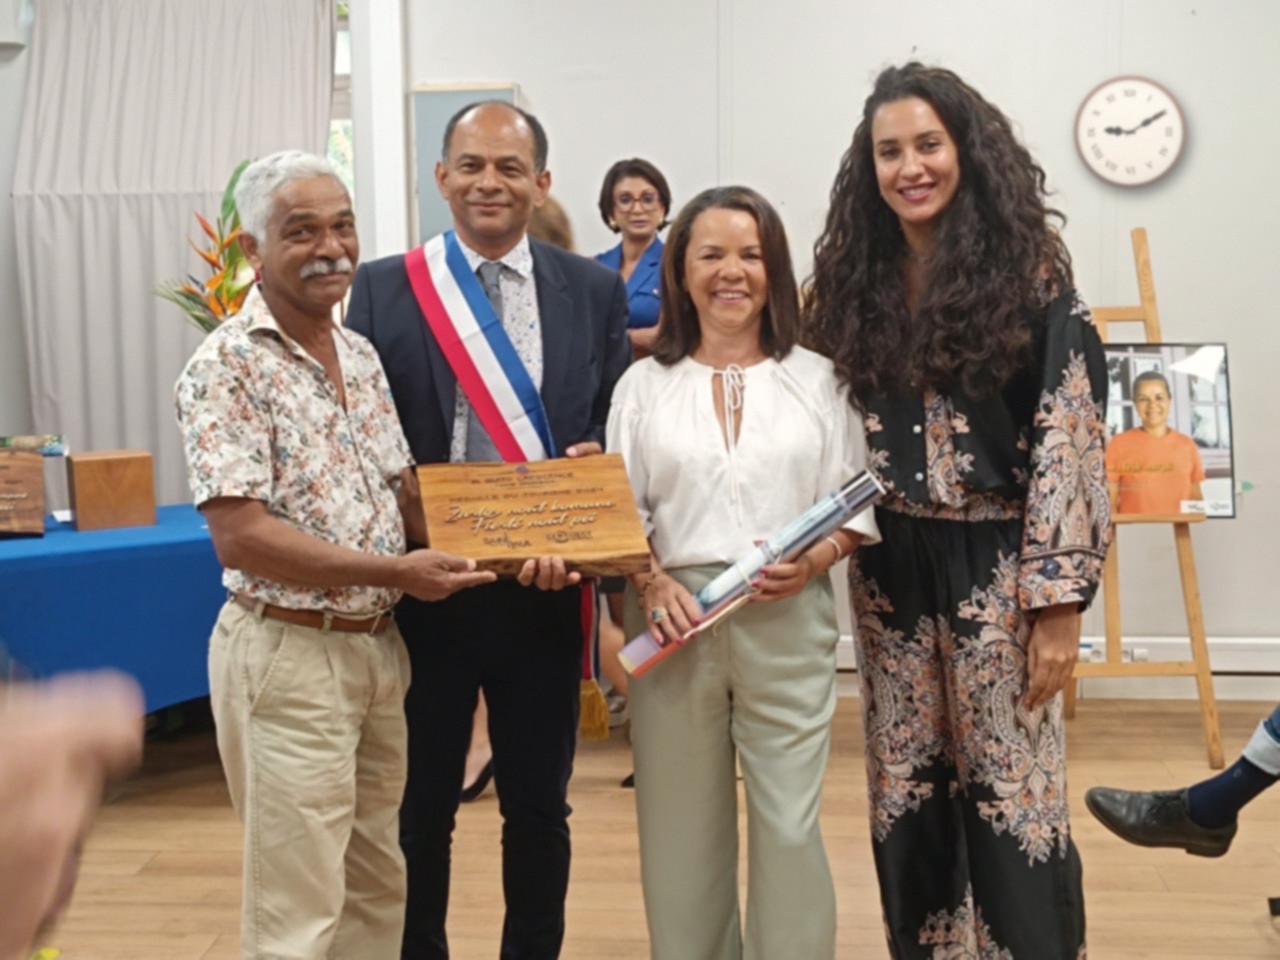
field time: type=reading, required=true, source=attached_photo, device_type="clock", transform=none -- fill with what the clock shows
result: 9:10
